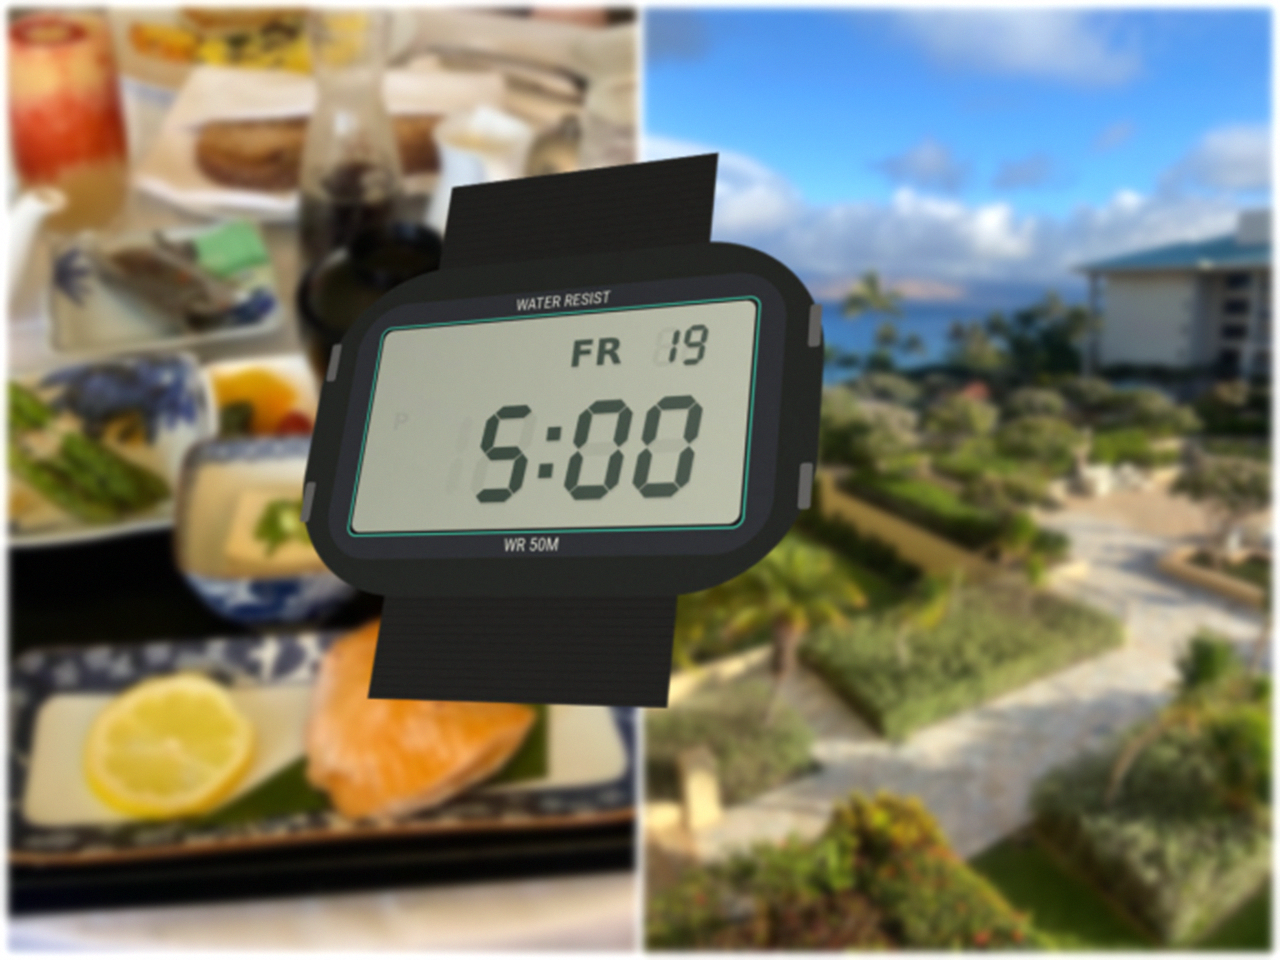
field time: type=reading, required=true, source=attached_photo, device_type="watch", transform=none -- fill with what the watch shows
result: 5:00
